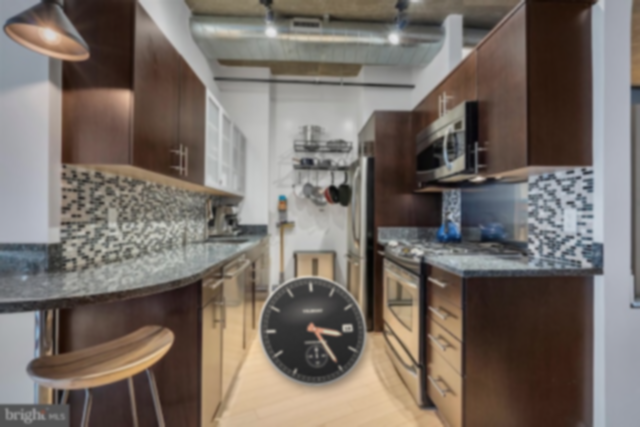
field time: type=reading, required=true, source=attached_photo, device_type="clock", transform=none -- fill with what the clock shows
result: 3:25
